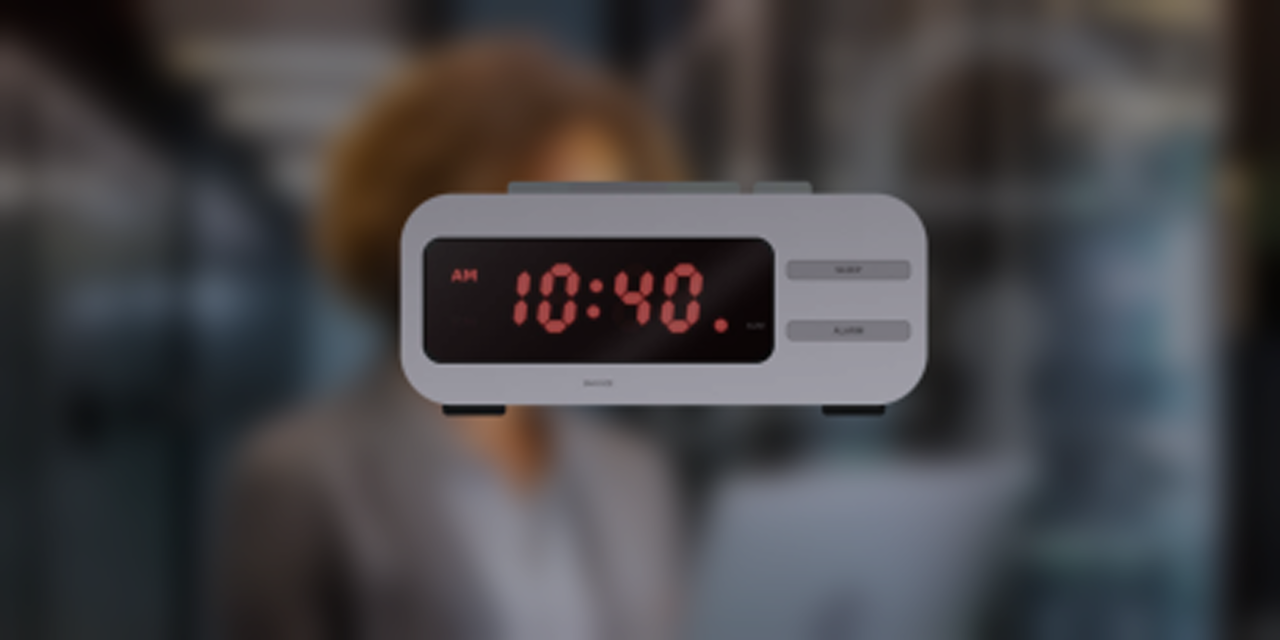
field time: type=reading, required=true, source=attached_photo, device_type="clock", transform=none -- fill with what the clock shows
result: 10:40
